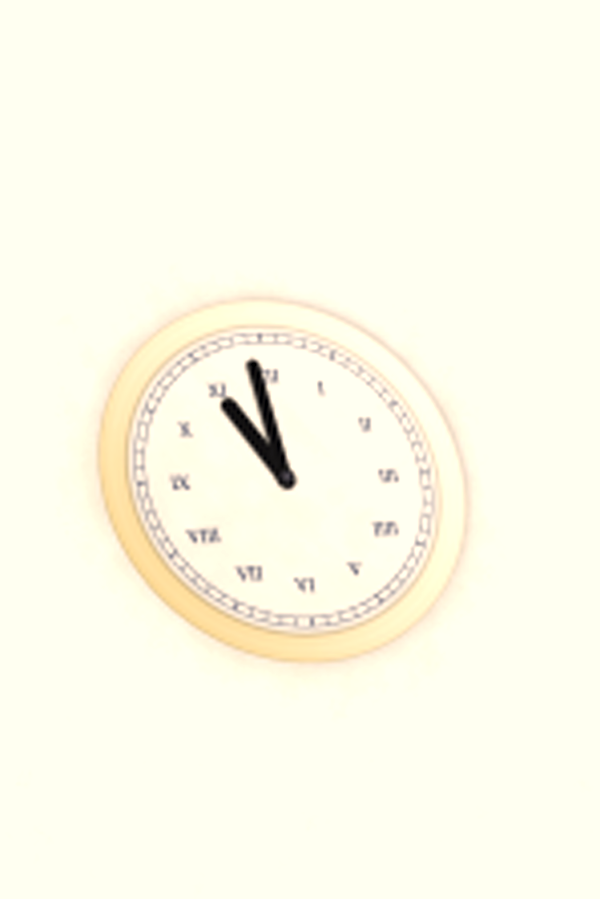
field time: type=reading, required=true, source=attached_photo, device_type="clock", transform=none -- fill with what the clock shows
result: 10:59
